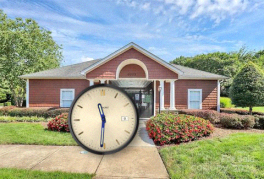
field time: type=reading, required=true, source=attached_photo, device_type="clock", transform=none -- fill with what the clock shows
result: 11:31
